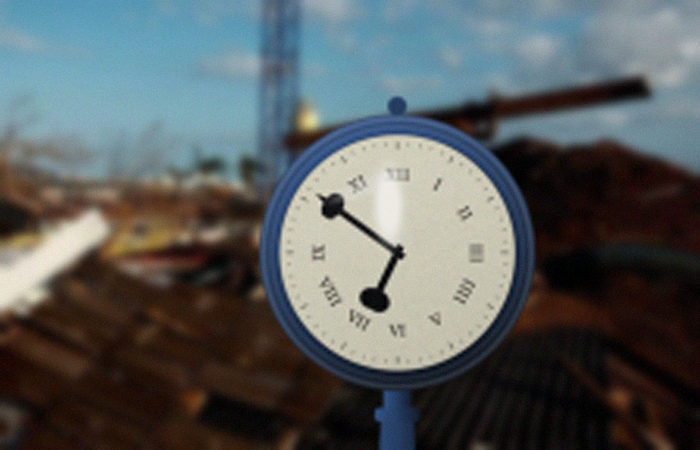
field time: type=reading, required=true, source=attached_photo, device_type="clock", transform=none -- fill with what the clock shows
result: 6:51
